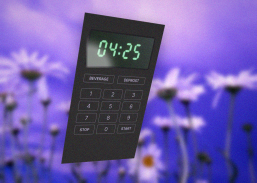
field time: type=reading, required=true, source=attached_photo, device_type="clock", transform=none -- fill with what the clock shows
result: 4:25
